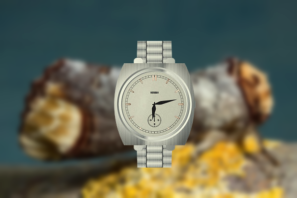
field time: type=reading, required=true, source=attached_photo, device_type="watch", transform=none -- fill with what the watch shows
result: 6:13
